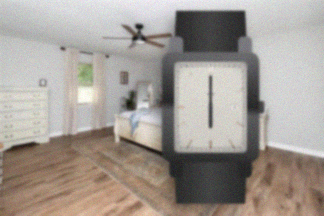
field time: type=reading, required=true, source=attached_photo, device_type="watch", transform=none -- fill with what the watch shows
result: 6:00
